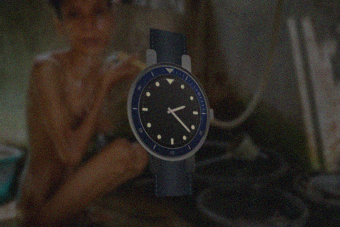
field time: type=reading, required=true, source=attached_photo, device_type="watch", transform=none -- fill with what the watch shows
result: 2:22
